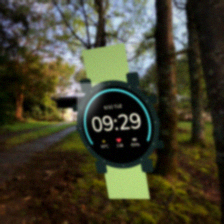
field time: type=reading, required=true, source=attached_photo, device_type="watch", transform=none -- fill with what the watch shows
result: 9:29
